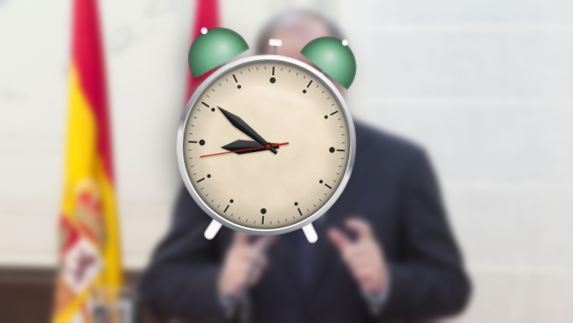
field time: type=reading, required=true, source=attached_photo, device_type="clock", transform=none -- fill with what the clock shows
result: 8:50:43
